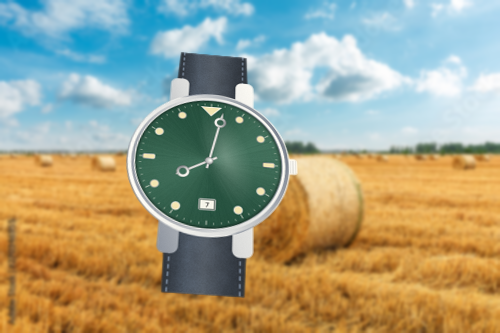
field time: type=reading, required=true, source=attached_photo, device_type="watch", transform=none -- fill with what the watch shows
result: 8:02
